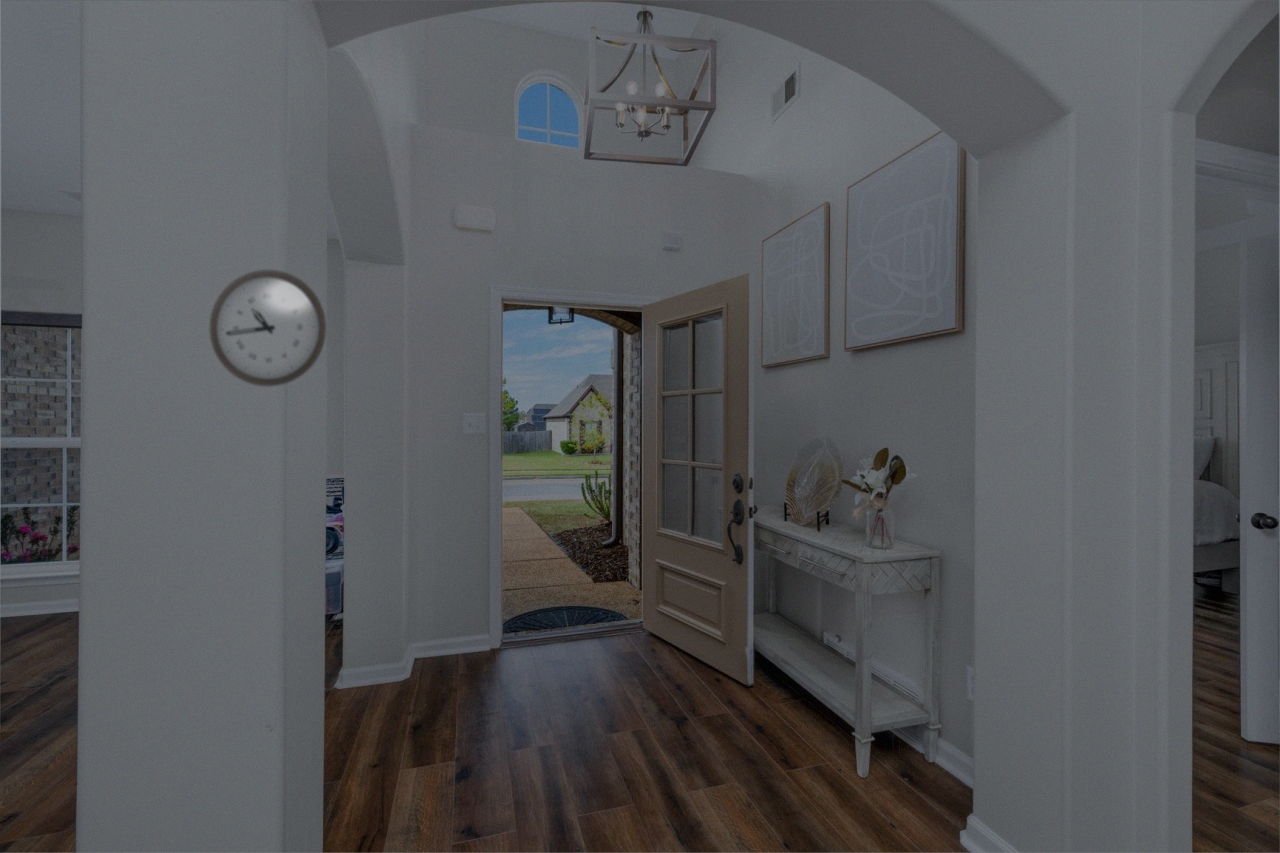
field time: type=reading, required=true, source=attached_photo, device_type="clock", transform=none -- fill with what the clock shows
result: 10:44
